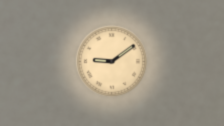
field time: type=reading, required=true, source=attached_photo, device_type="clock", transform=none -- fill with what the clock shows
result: 9:09
